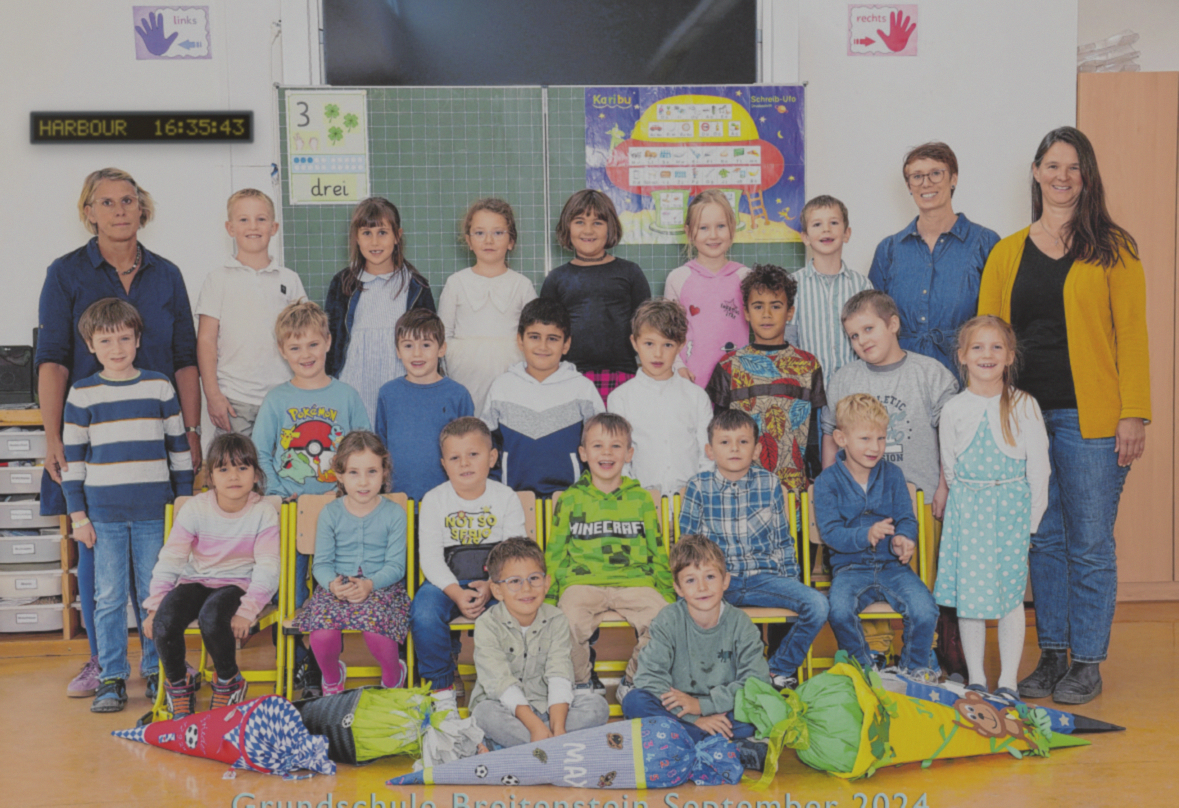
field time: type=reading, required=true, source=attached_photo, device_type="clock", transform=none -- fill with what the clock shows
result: 16:35:43
